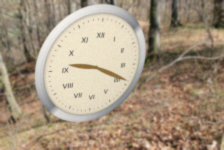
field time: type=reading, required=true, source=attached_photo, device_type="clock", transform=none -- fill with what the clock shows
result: 9:19
